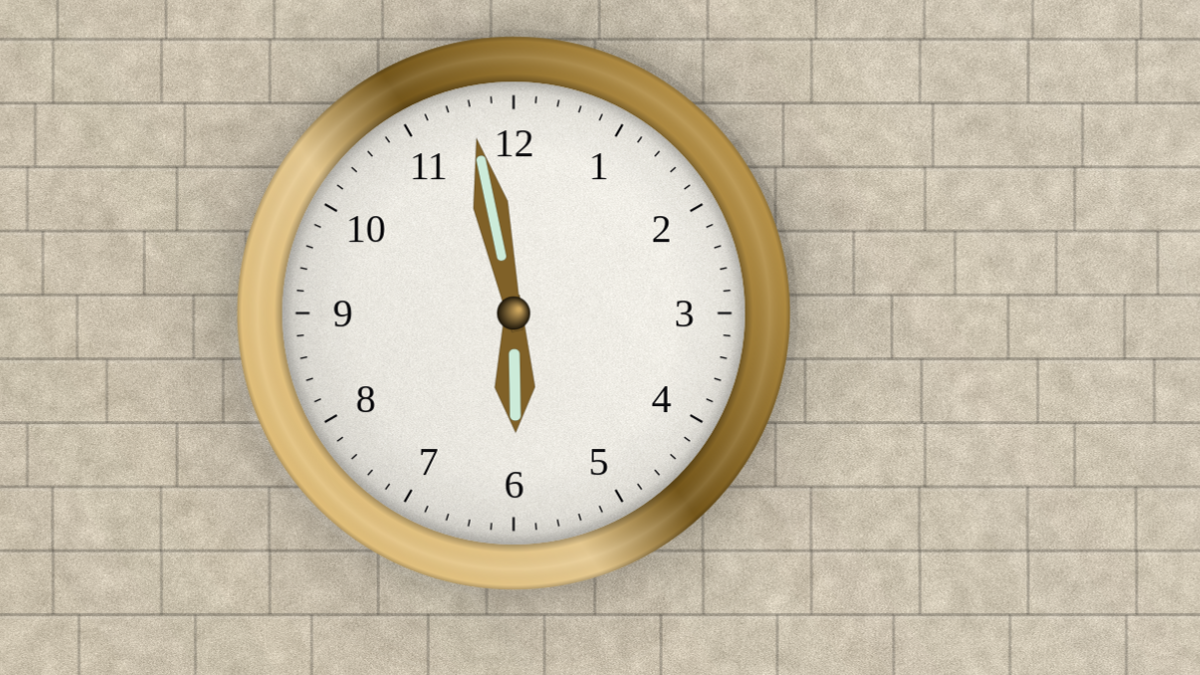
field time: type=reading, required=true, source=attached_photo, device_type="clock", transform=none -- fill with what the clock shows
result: 5:58
